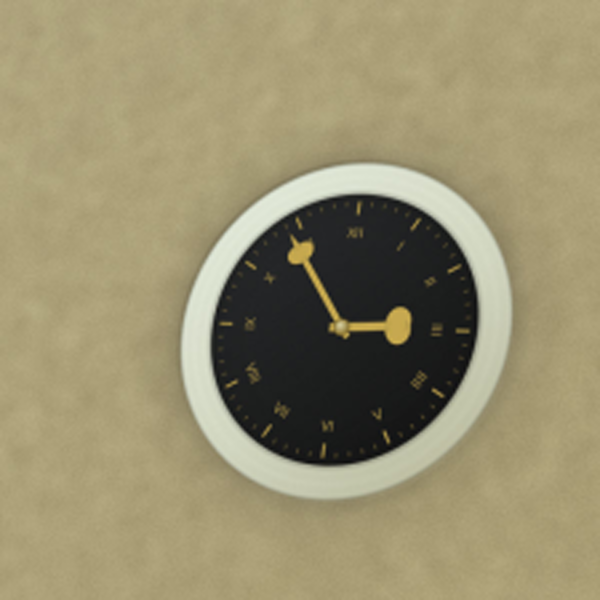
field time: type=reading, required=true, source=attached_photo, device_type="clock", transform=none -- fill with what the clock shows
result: 2:54
